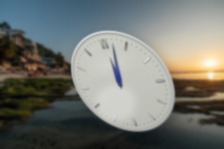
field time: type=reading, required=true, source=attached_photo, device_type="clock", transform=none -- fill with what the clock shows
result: 12:02
